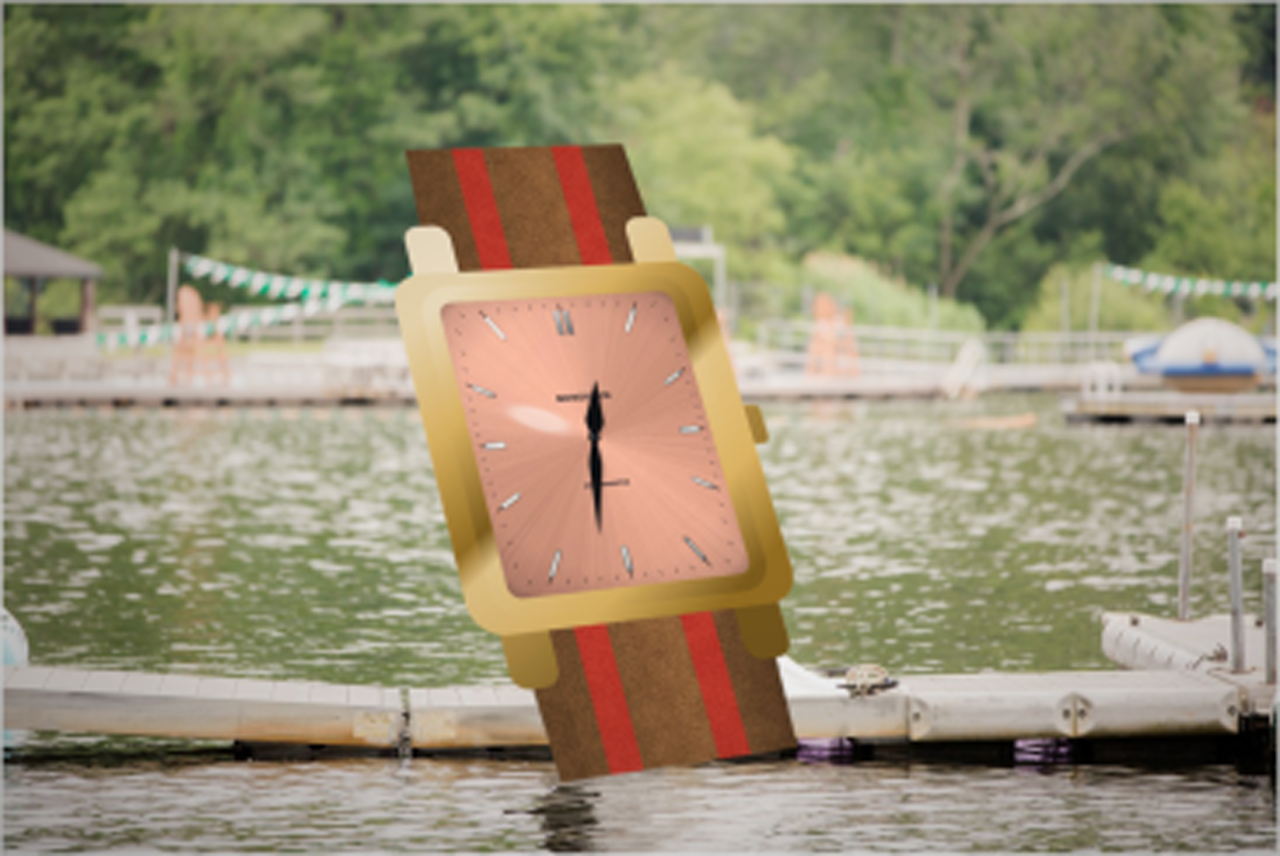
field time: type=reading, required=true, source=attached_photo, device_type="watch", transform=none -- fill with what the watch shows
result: 12:32
